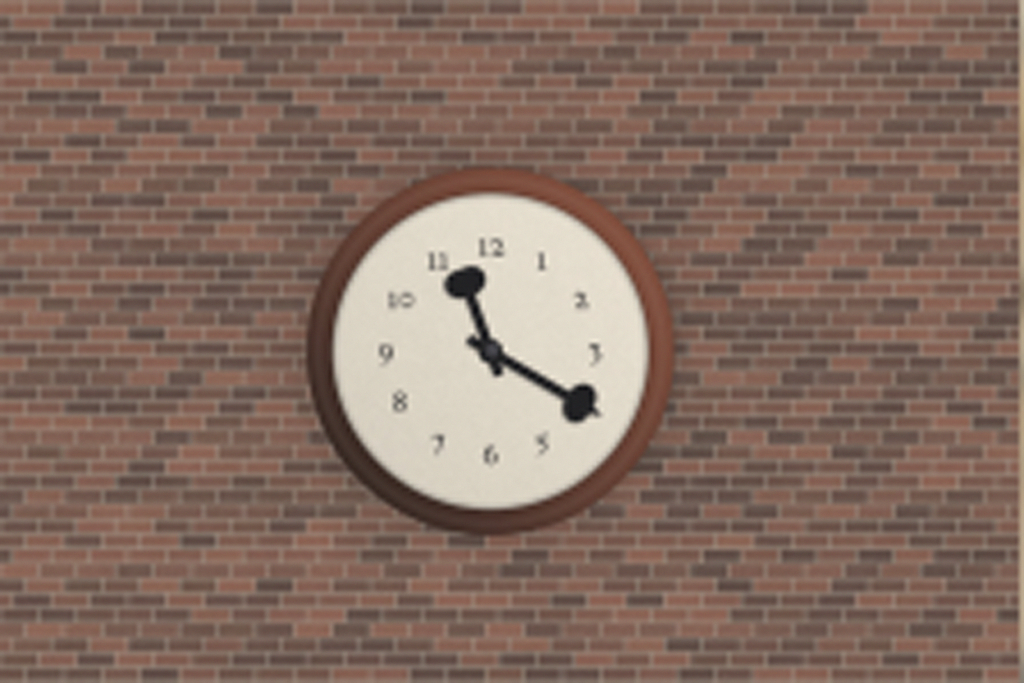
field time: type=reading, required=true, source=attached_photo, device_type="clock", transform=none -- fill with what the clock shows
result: 11:20
